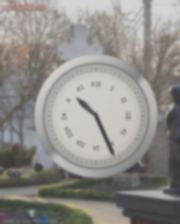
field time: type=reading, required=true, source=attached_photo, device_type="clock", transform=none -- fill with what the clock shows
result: 10:26
